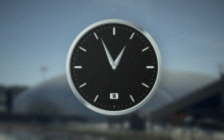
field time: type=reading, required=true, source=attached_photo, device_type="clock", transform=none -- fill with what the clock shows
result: 12:56
